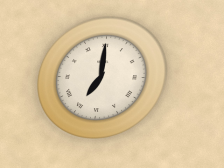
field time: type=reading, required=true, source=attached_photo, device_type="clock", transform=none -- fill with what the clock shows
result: 7:00
